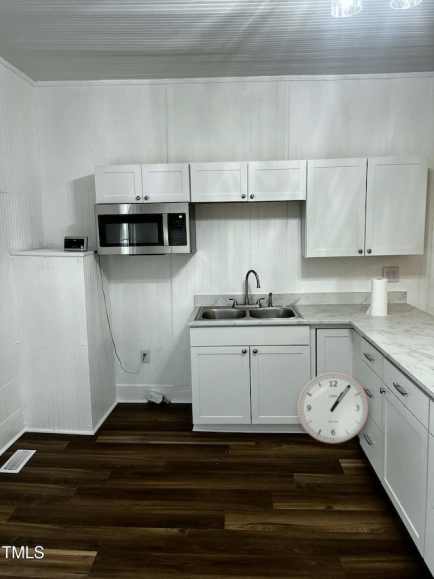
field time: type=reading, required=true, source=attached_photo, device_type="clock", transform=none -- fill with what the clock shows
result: 1:06
